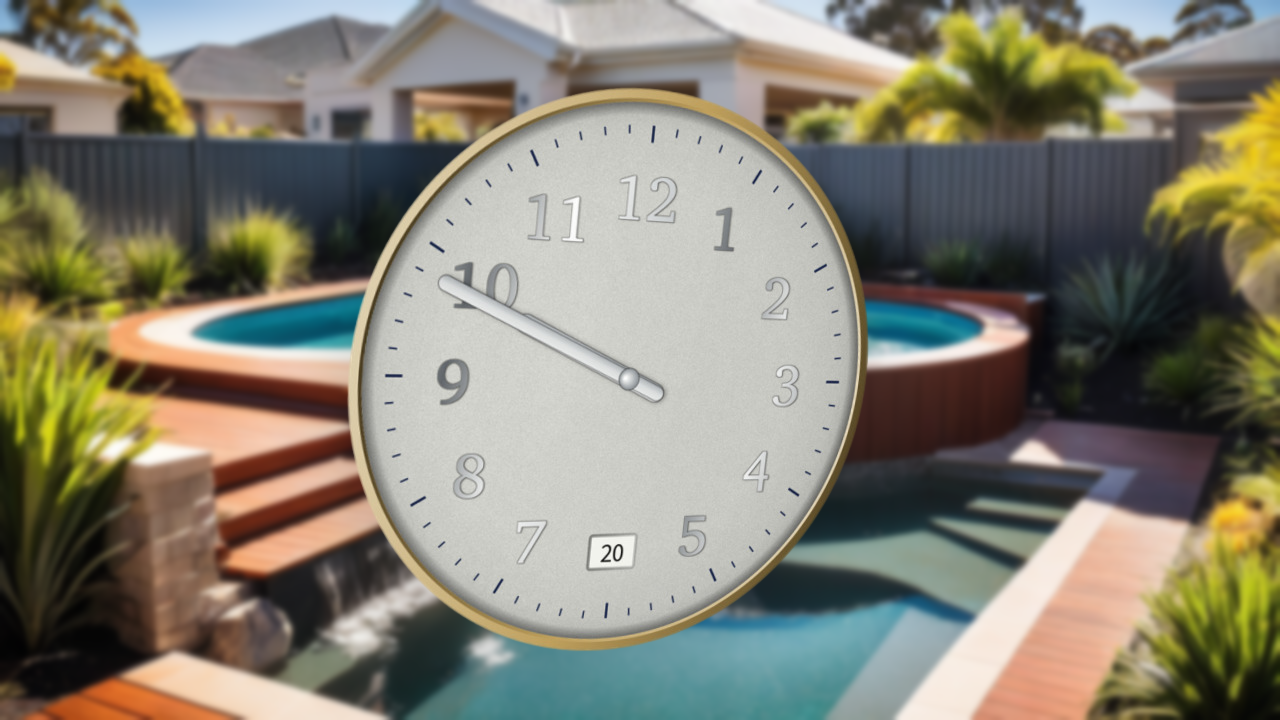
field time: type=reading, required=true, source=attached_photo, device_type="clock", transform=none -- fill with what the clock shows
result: 9:49
